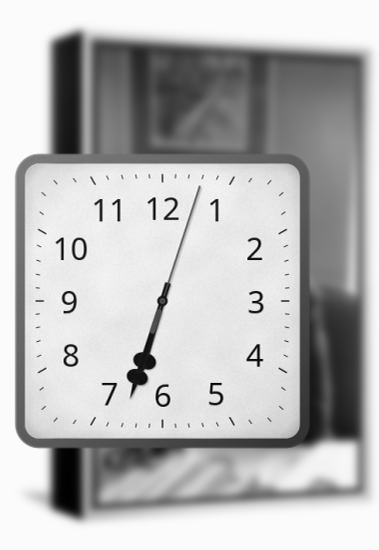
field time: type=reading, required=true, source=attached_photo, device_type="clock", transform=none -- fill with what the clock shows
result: 6:33:03
